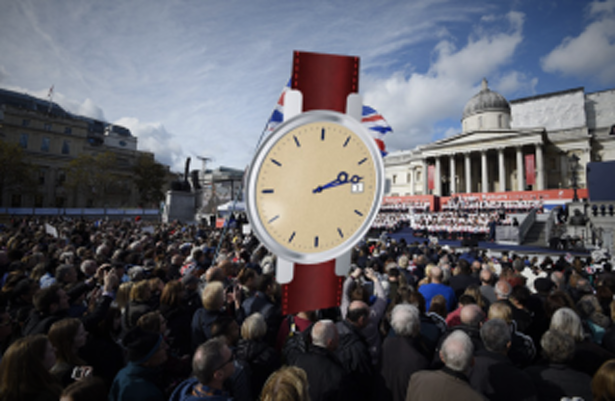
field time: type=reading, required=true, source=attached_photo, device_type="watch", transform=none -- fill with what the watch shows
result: 2:13
